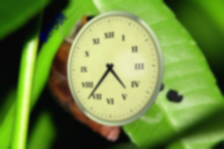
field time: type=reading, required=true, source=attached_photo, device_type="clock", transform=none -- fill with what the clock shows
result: 4:37
